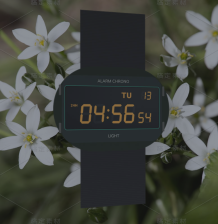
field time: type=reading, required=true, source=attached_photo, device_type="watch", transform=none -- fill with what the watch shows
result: 4:56:54
